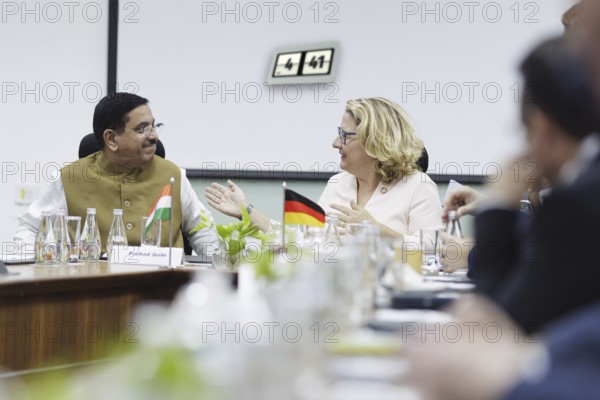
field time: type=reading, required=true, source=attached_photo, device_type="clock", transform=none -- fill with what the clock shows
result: 4:41
